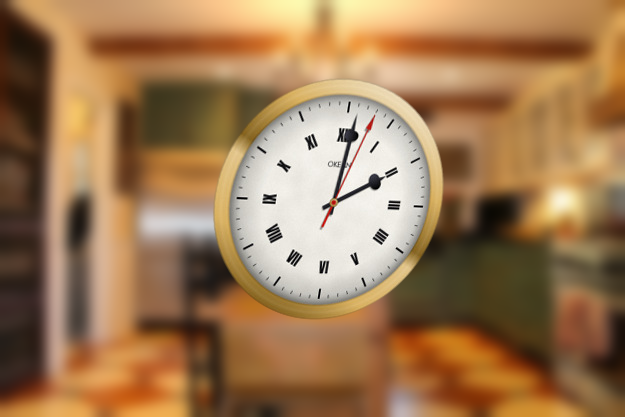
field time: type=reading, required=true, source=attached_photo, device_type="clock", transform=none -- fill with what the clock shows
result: 2:01:03
